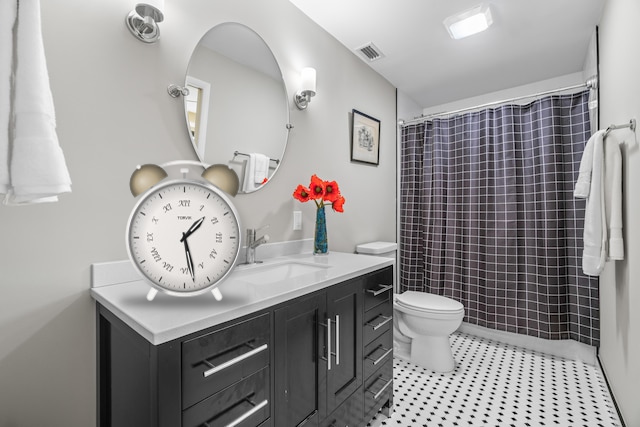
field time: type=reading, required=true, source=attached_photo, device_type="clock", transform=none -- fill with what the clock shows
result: 1:28
